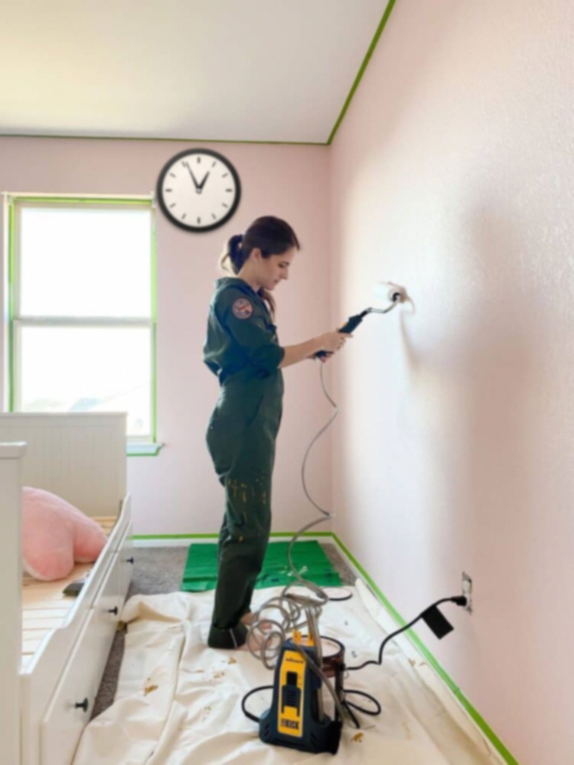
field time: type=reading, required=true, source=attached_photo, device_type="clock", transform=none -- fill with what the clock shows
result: 12:56
